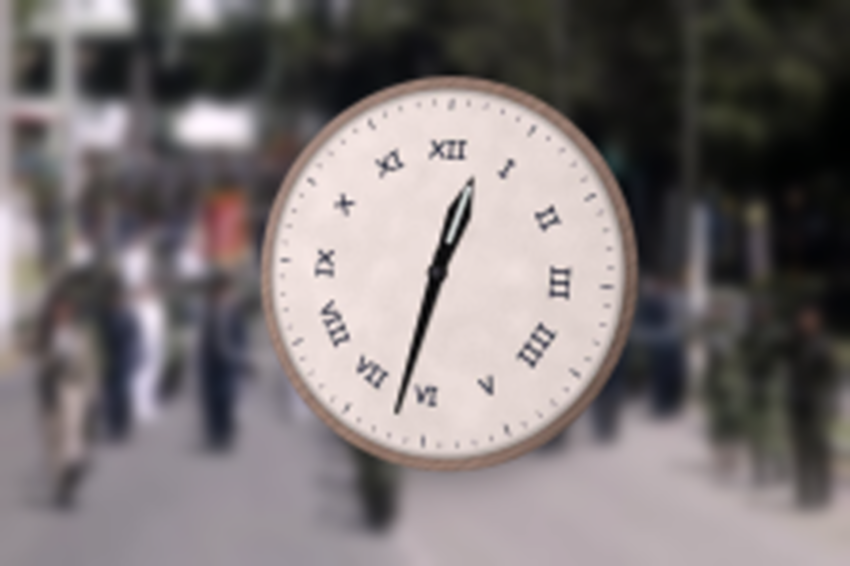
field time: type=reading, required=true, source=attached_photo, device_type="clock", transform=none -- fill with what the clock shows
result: 12:32
